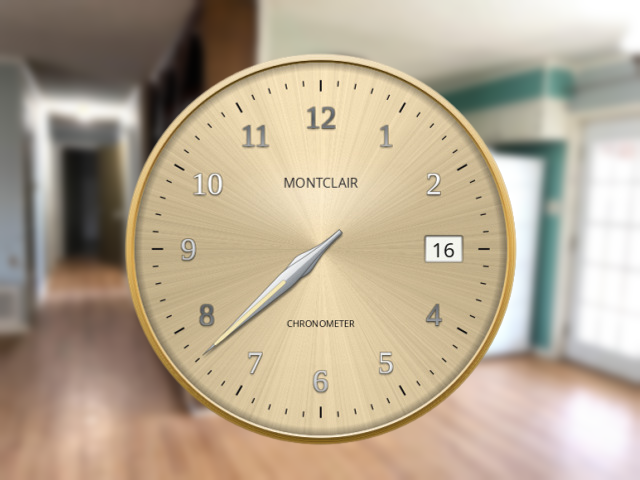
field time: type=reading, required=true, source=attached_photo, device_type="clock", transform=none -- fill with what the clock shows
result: 7:38
